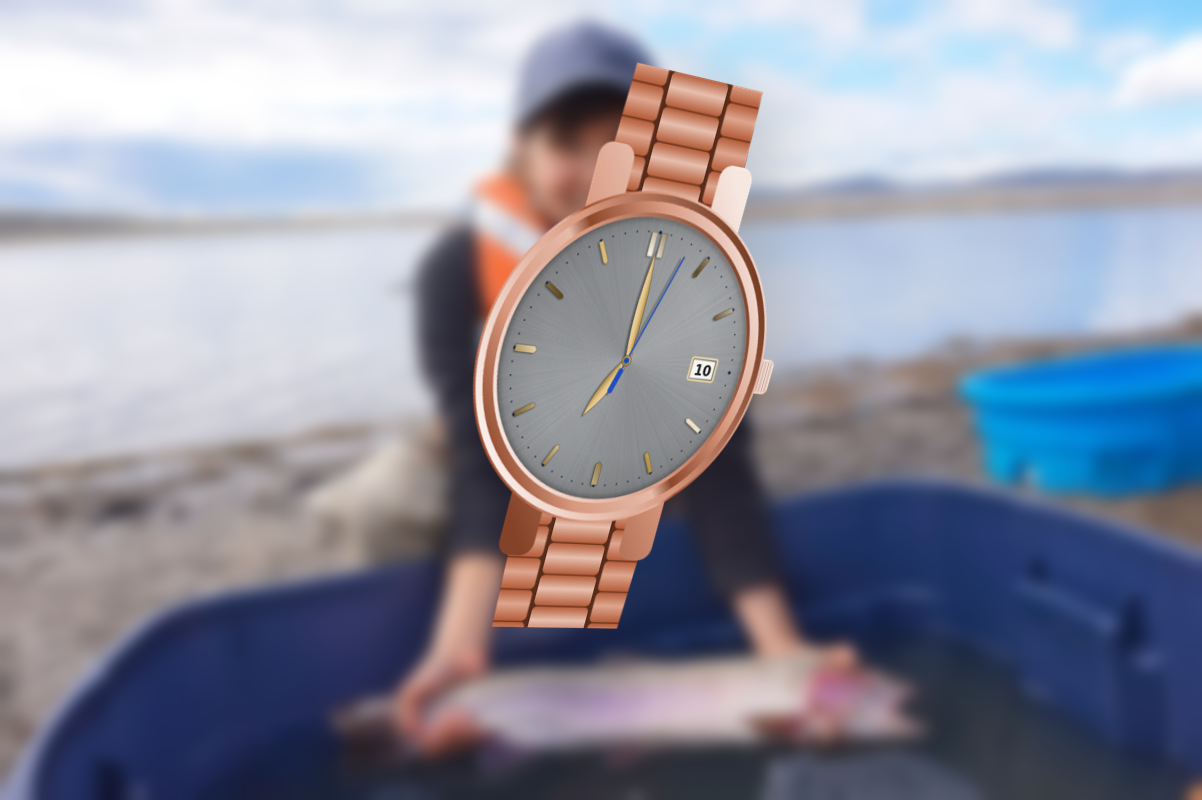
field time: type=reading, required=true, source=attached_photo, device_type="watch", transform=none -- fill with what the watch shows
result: 7:00:03
